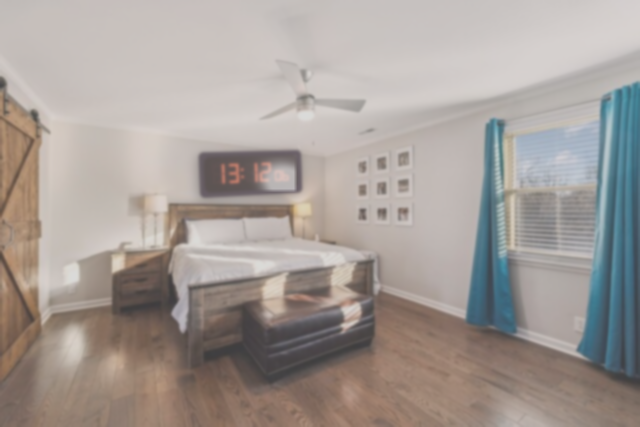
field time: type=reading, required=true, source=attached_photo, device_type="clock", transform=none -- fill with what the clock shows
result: 13:12
